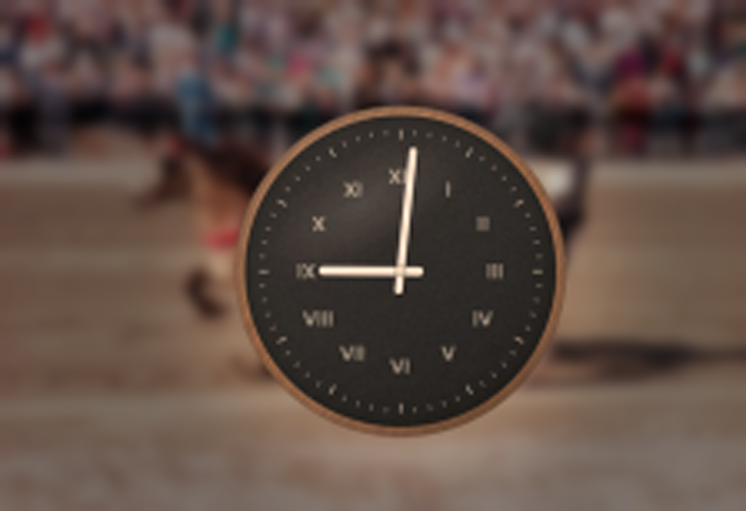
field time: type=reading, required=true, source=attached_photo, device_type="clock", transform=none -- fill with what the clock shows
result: 9:01
